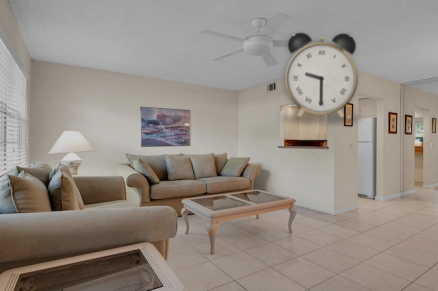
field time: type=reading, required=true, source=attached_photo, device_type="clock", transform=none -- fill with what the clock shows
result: 9:30
